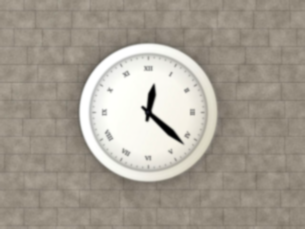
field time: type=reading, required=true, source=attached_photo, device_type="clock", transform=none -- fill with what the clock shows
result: 12:22
